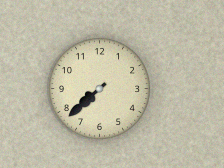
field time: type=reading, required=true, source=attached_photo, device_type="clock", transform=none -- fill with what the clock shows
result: 7:38
